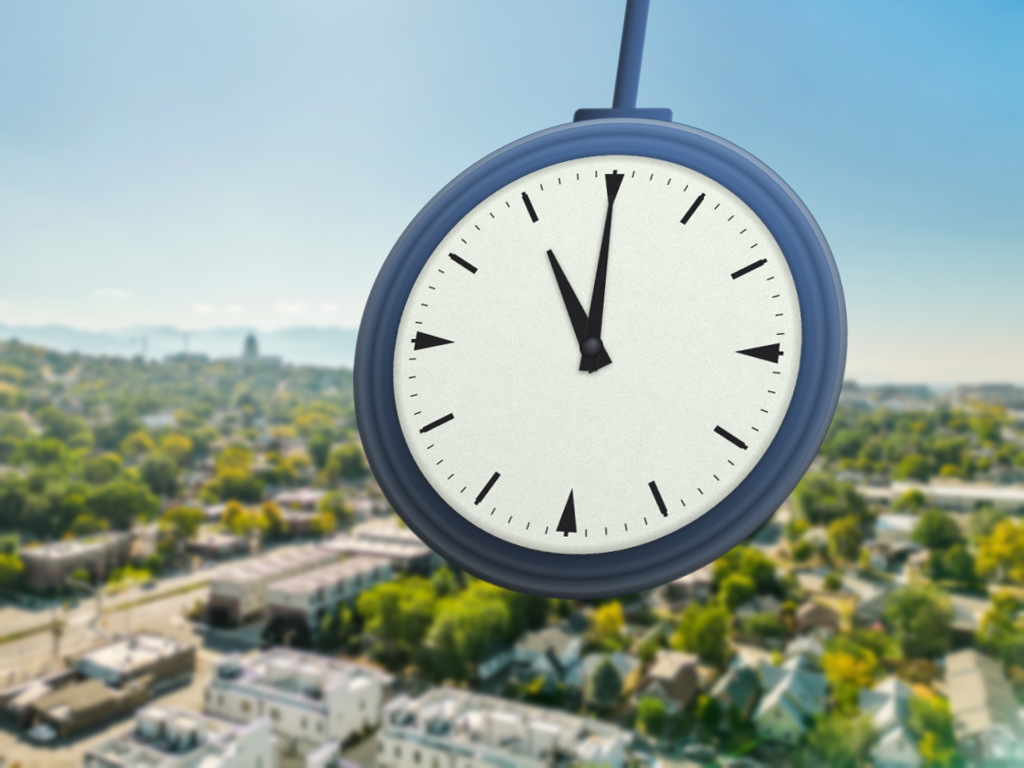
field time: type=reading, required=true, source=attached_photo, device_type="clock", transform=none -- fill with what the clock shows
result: 11:00
